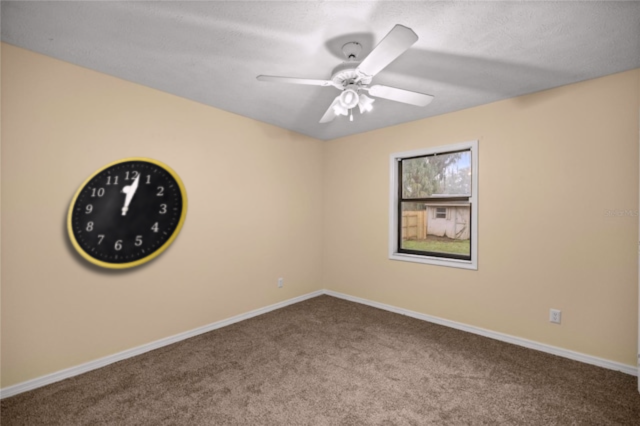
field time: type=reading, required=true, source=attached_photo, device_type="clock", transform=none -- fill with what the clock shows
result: 12:02
